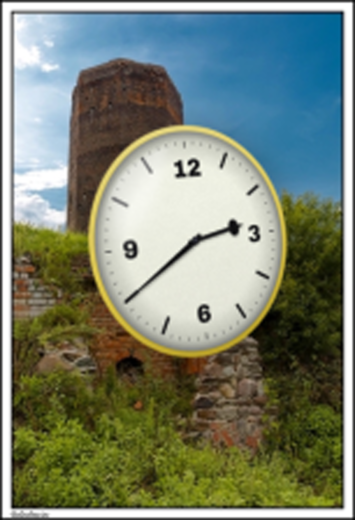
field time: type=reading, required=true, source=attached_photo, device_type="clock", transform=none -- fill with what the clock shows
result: 2:40
